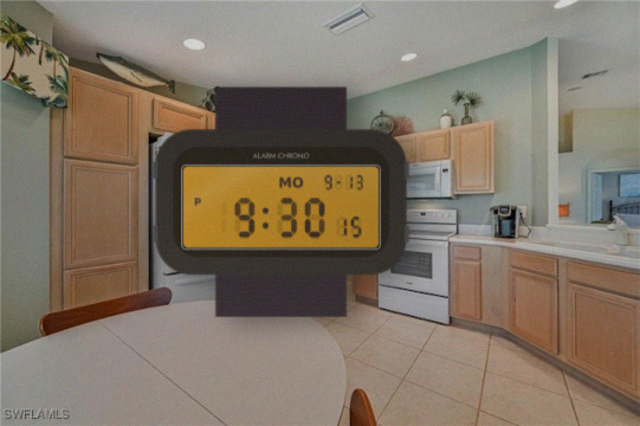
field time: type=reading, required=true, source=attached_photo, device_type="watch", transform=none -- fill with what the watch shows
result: 9:30:15
